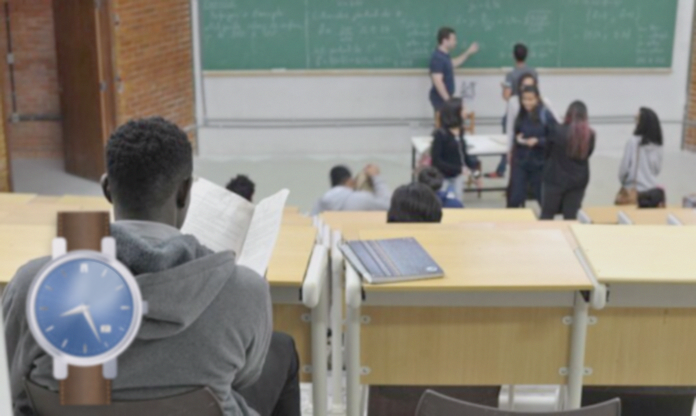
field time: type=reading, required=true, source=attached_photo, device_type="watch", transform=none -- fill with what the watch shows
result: 8:26
